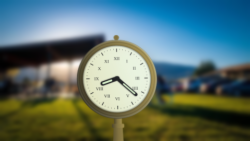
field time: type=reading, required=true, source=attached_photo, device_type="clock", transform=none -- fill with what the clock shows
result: 8:22
